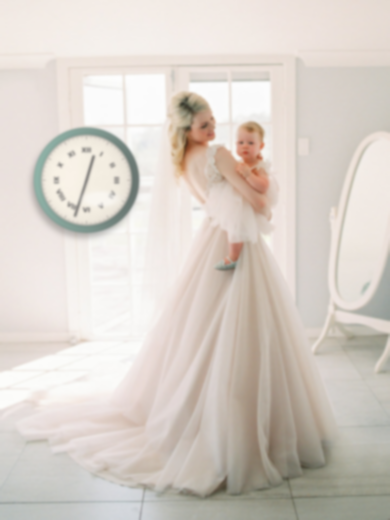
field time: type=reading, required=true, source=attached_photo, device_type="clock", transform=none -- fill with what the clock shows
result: 12:33
